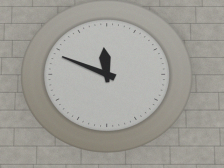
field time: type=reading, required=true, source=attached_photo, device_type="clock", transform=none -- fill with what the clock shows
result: 11:49
